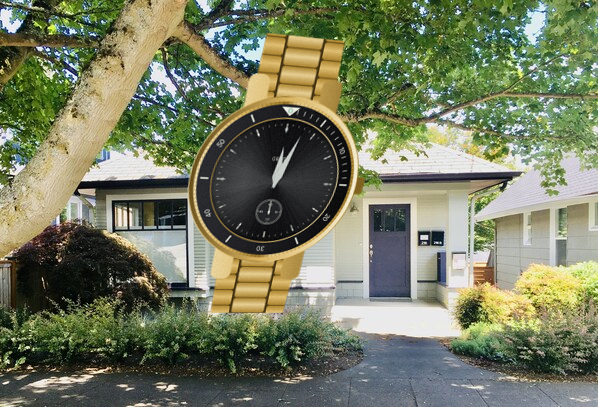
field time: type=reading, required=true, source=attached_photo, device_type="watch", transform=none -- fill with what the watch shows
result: 12:03
